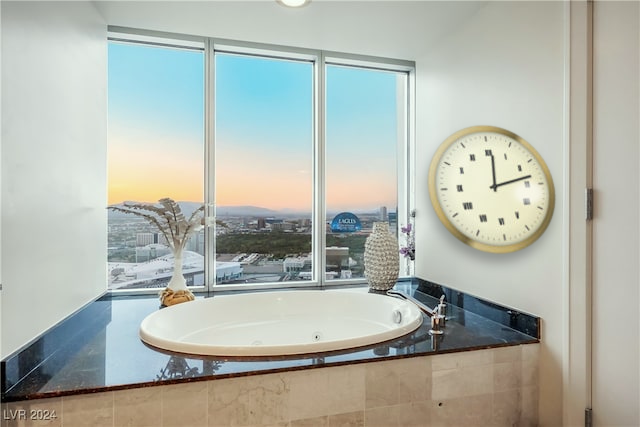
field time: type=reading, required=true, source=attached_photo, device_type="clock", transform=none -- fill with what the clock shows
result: 12:13
